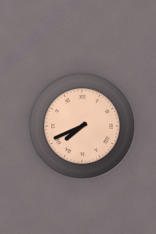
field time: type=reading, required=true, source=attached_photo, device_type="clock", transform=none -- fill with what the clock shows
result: 7:41
